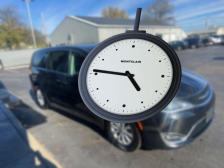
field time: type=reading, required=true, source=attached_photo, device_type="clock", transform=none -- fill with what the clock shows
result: 4:46
